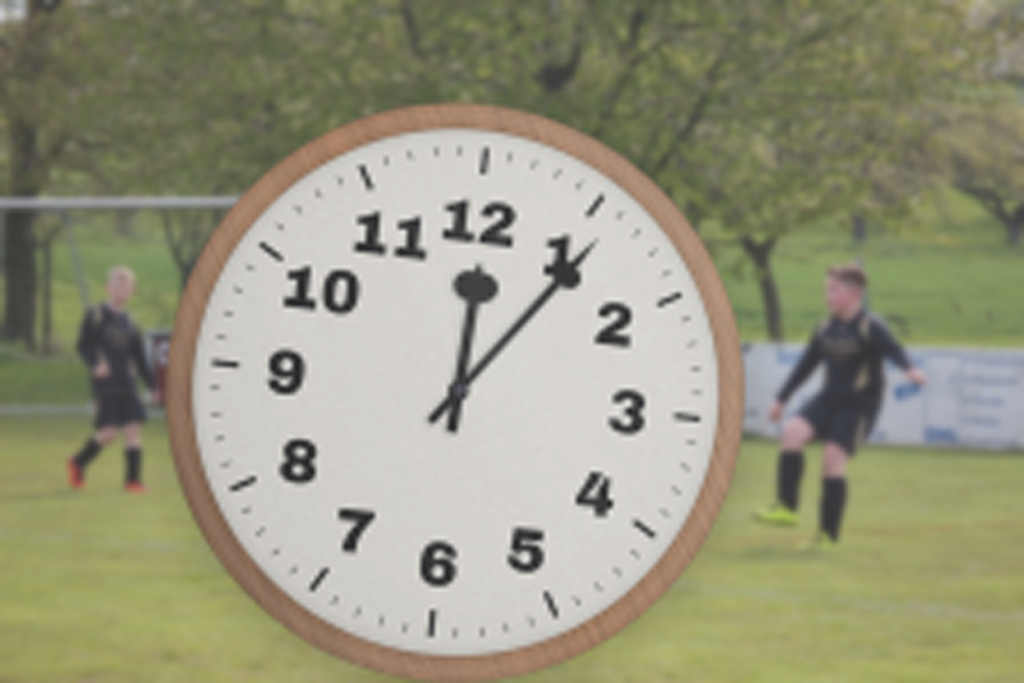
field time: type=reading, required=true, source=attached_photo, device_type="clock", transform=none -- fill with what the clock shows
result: 12:06
